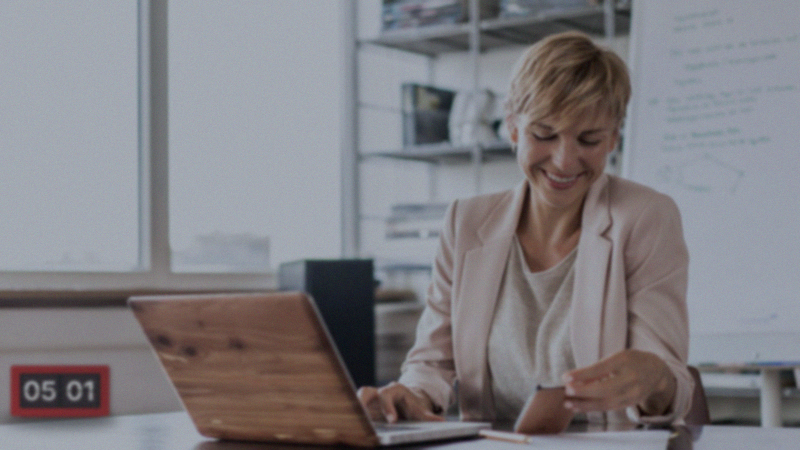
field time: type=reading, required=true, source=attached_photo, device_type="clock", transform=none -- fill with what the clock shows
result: 5:01
